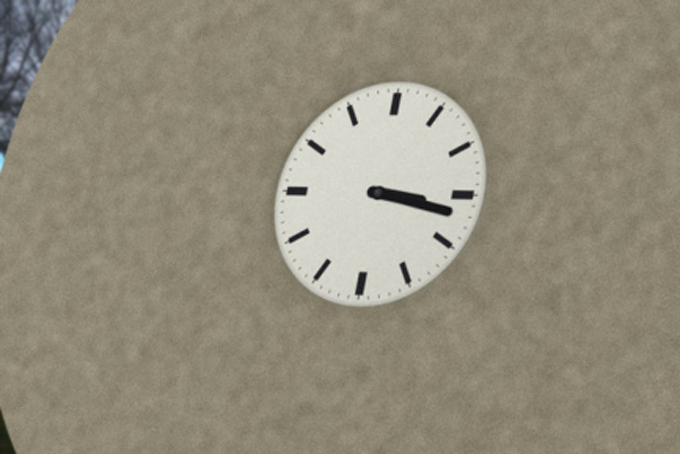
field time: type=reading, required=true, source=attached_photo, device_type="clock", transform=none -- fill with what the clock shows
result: 3:17
